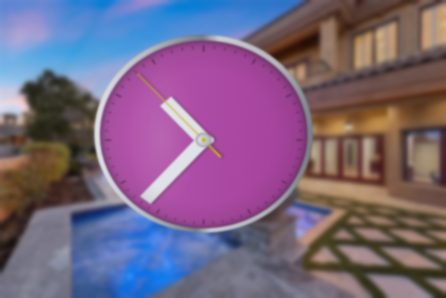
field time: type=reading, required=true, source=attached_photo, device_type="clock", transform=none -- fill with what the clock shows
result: 10:36:53
